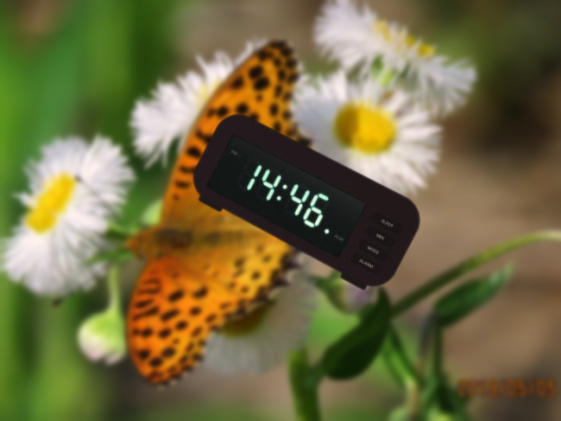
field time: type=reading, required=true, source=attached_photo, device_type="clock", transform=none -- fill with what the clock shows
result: 14:46
